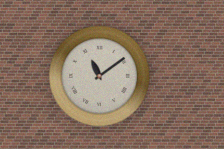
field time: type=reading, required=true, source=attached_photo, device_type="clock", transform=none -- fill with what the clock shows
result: 11:09
